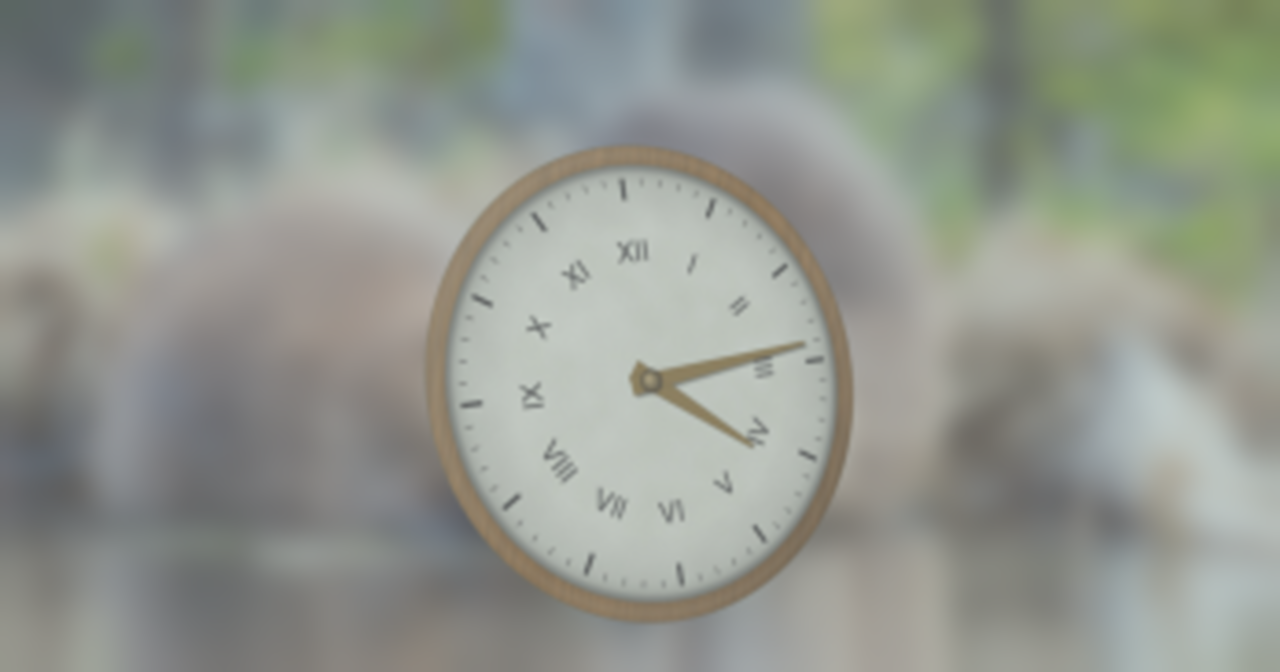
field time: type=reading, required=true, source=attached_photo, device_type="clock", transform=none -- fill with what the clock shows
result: 4:14
